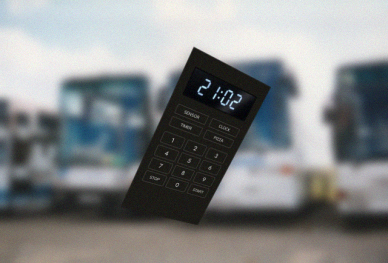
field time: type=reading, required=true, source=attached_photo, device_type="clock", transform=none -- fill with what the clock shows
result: 21:02
